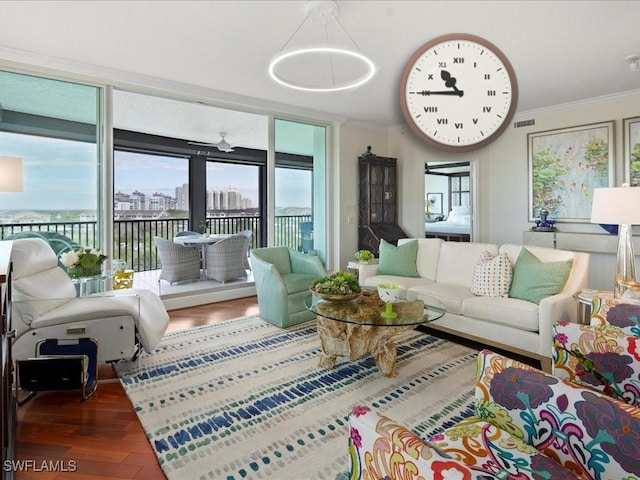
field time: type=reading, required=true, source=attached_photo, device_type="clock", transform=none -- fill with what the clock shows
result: 10:45
